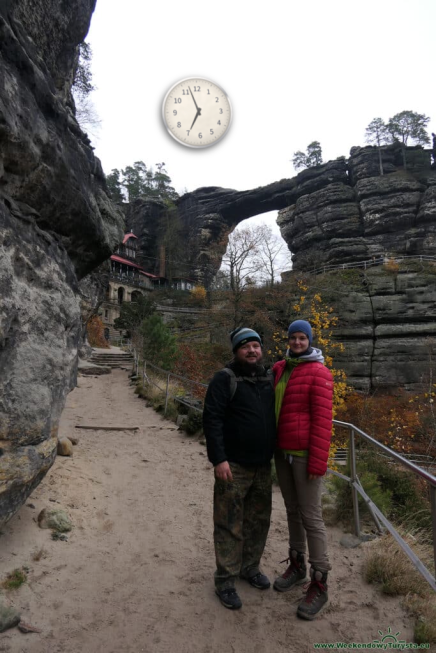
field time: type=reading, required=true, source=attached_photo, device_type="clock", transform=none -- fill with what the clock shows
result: 6:57
